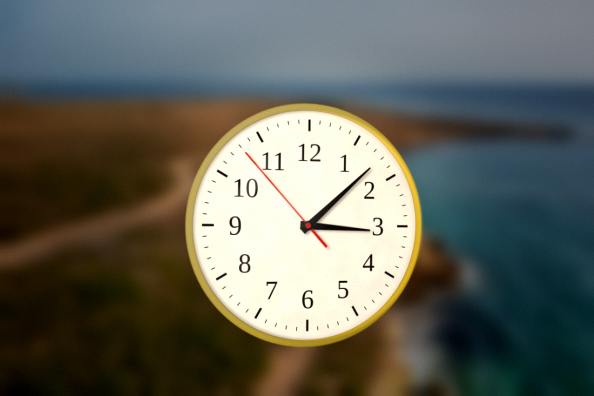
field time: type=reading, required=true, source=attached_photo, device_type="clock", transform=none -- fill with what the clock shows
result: 3:07:53
